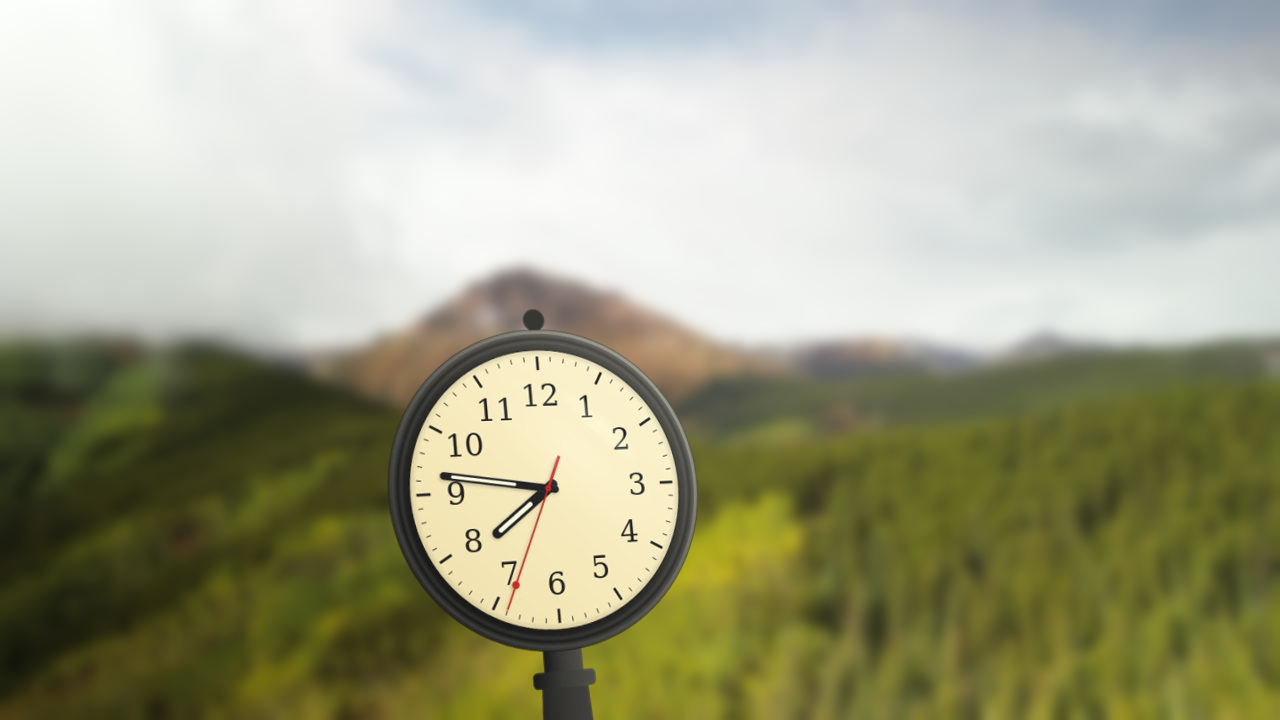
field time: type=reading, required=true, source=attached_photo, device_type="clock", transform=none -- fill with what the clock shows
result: 7:46:34
